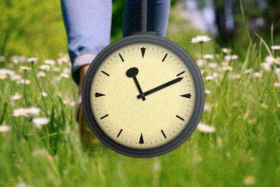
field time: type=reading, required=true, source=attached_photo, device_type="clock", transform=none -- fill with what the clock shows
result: 11:11
